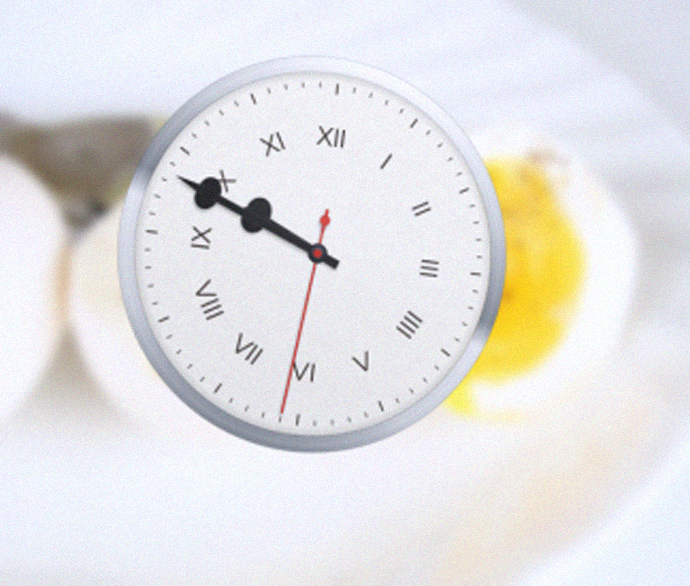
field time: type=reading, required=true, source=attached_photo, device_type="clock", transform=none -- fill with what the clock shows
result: 9:48:31
